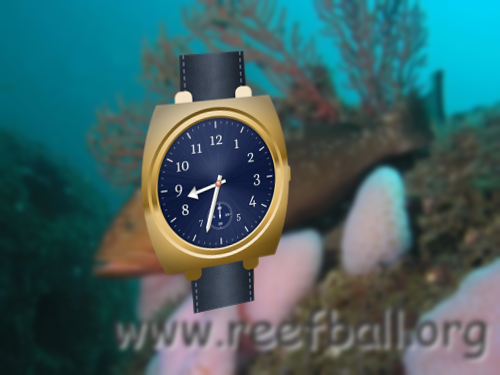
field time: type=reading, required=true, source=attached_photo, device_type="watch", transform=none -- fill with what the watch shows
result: 8:33
